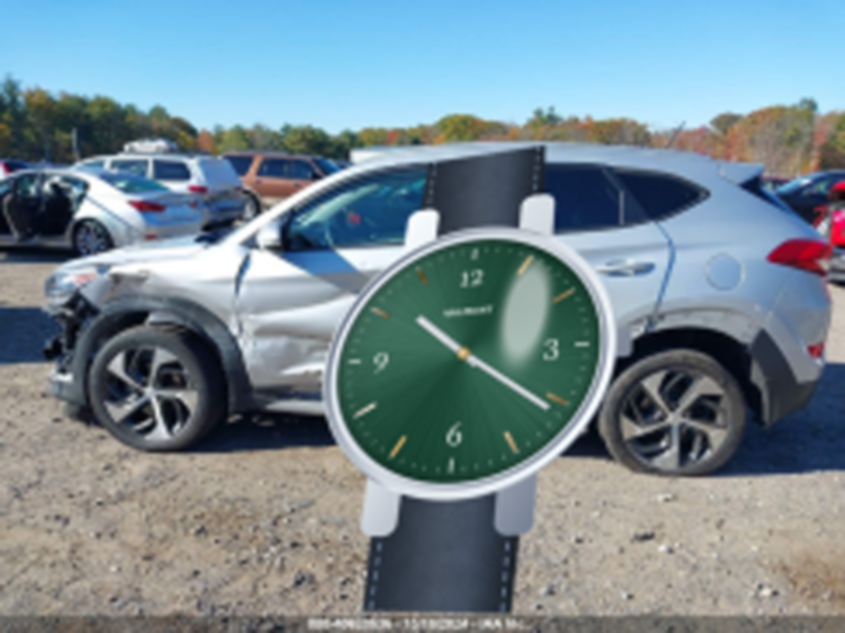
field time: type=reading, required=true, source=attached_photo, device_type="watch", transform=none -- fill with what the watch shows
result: 10:21
